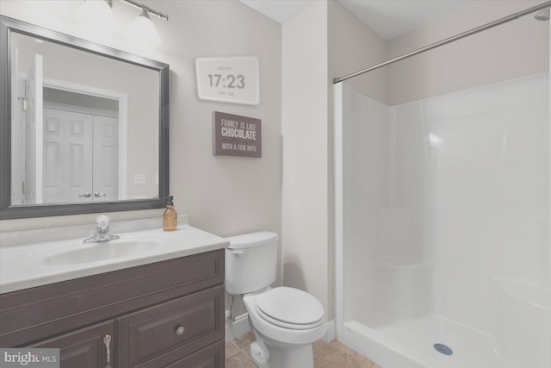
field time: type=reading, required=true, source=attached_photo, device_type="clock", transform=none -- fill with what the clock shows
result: 17:23
